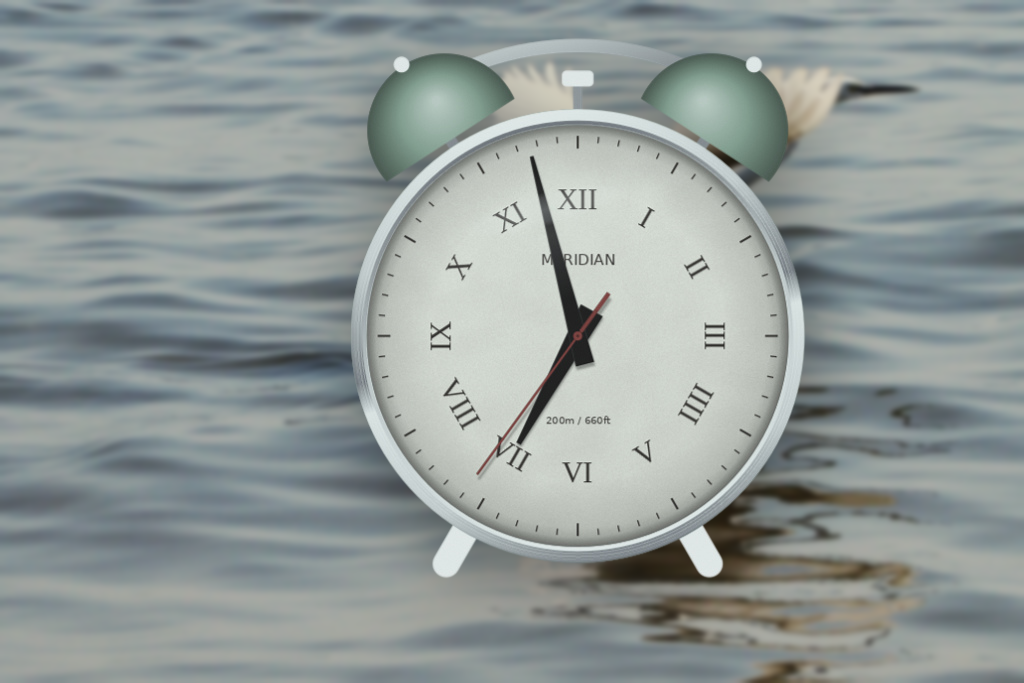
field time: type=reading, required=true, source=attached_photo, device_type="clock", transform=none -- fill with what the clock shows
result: 6:57:36
